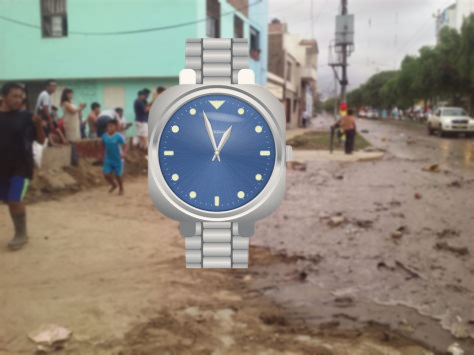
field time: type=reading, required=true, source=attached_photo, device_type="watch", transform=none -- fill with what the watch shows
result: 12:57
